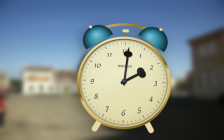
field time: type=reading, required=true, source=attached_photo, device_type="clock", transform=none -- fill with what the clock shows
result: 2:01
